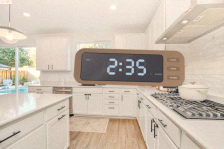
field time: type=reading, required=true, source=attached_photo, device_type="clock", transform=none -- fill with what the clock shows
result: 2:35
